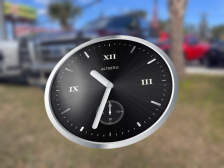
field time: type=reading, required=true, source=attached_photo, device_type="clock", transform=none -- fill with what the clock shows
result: 10:33
